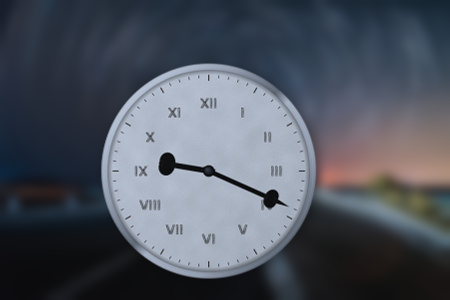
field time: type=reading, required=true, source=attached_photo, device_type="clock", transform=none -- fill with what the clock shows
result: 9:19
